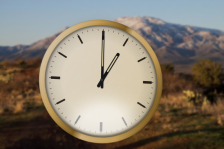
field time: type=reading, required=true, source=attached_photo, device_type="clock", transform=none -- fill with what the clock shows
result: 1:00
